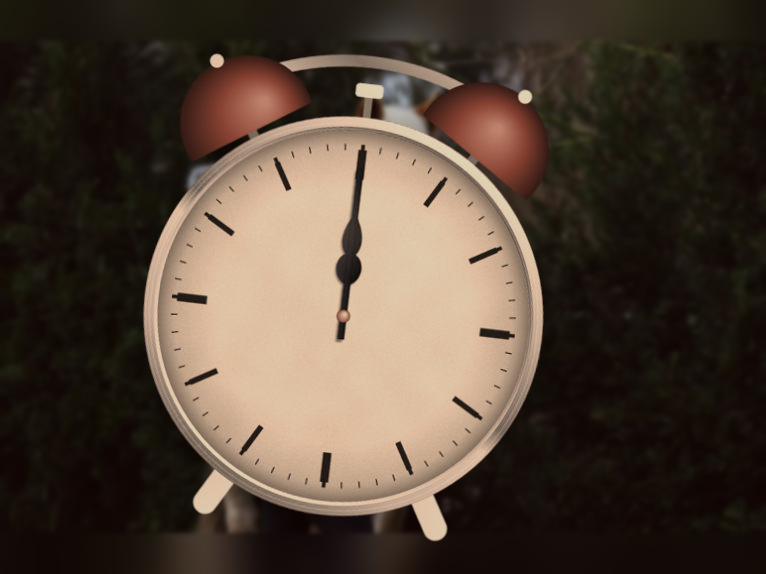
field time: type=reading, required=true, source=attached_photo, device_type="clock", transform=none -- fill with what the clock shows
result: 12:00
